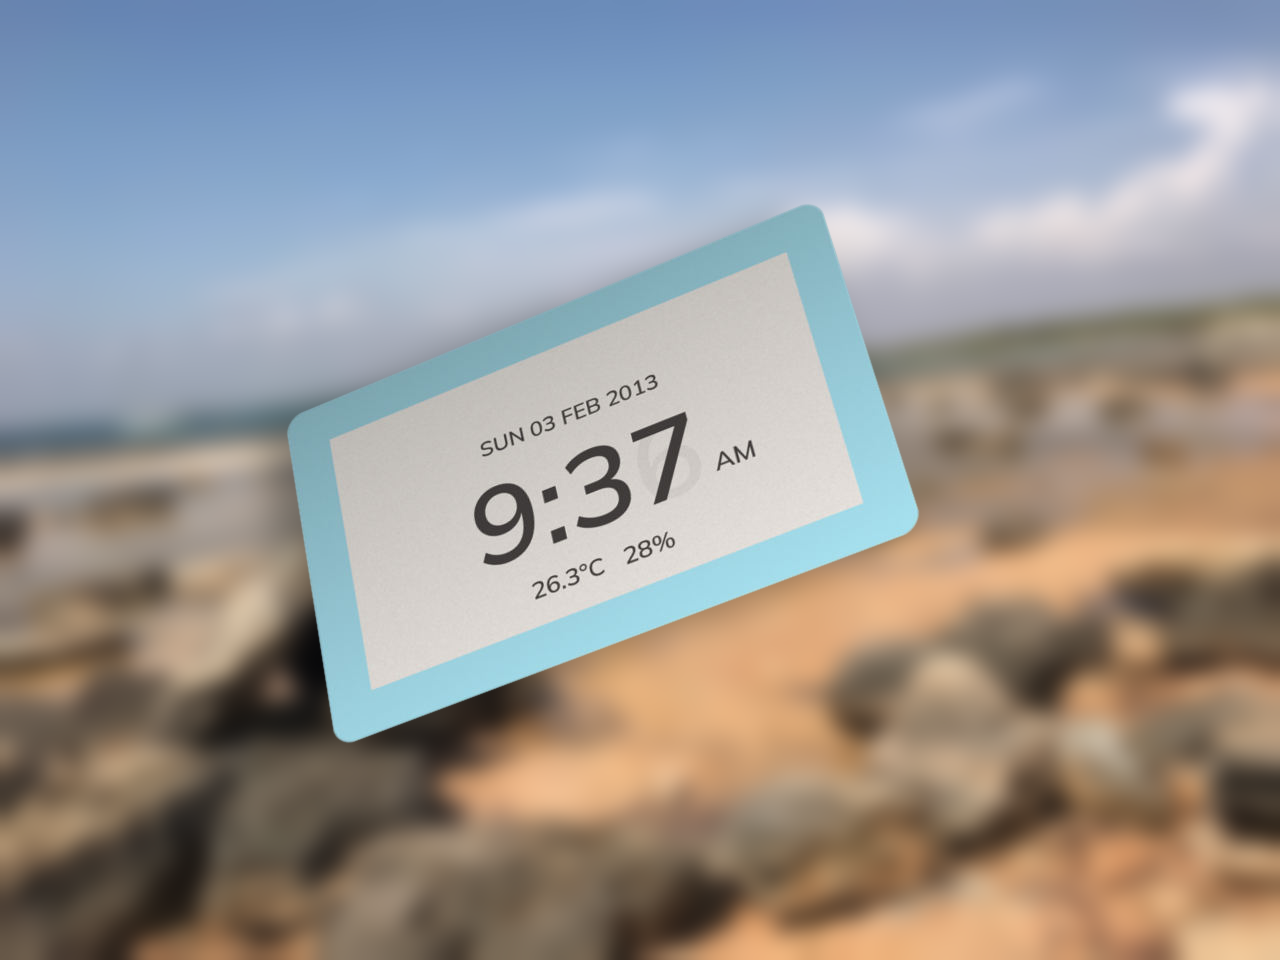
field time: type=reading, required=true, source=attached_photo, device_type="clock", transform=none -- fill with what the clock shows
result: 9:37
